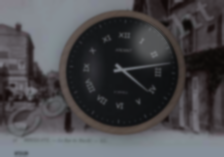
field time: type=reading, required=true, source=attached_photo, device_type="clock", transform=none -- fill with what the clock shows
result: 4:13
